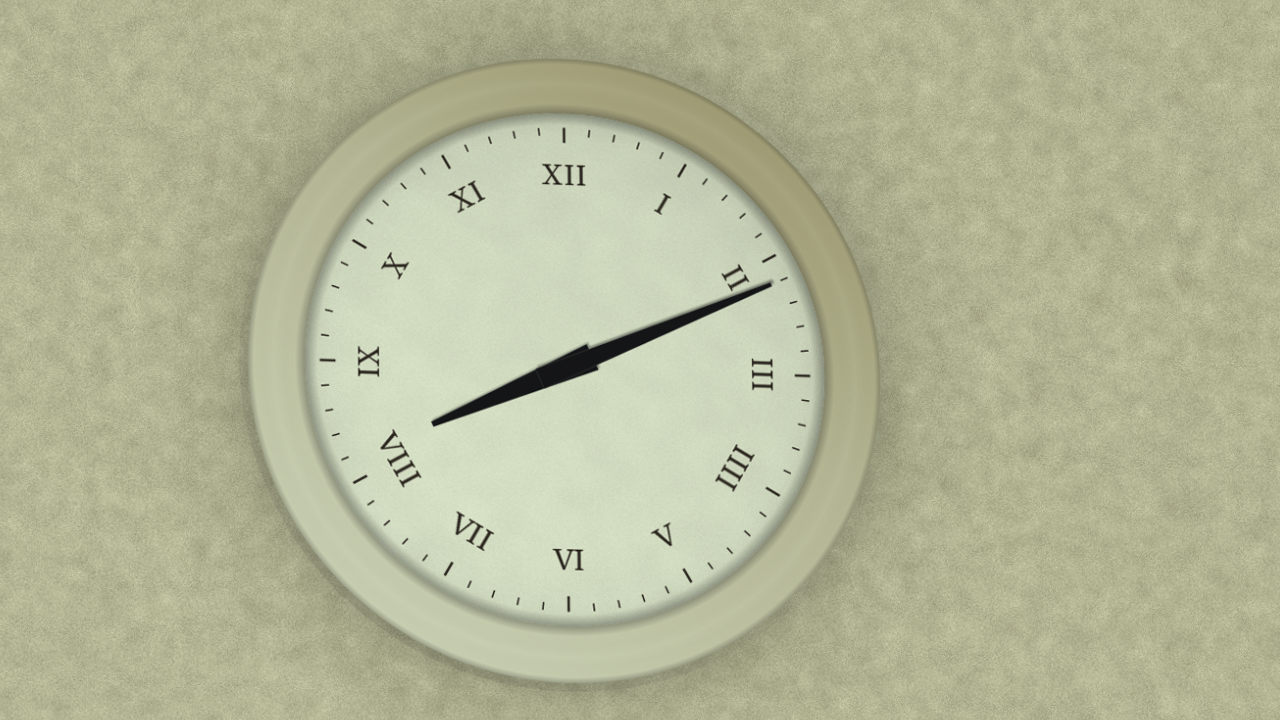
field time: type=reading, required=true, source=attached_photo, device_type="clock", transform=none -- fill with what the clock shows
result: 8:11
